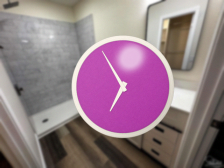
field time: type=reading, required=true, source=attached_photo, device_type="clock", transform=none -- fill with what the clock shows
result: 6:55
